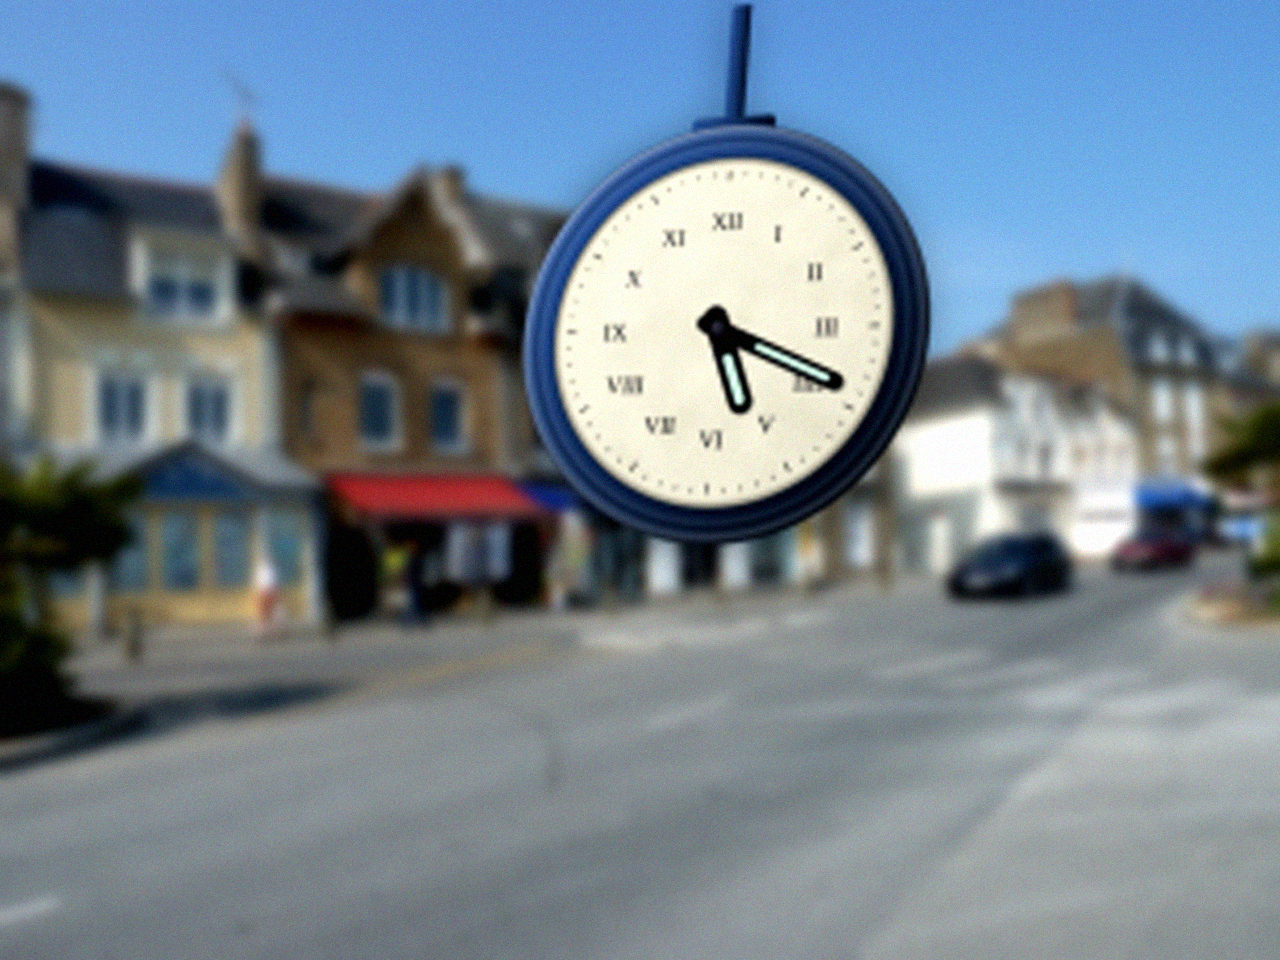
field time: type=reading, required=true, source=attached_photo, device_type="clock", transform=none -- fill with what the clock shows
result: 5:19
